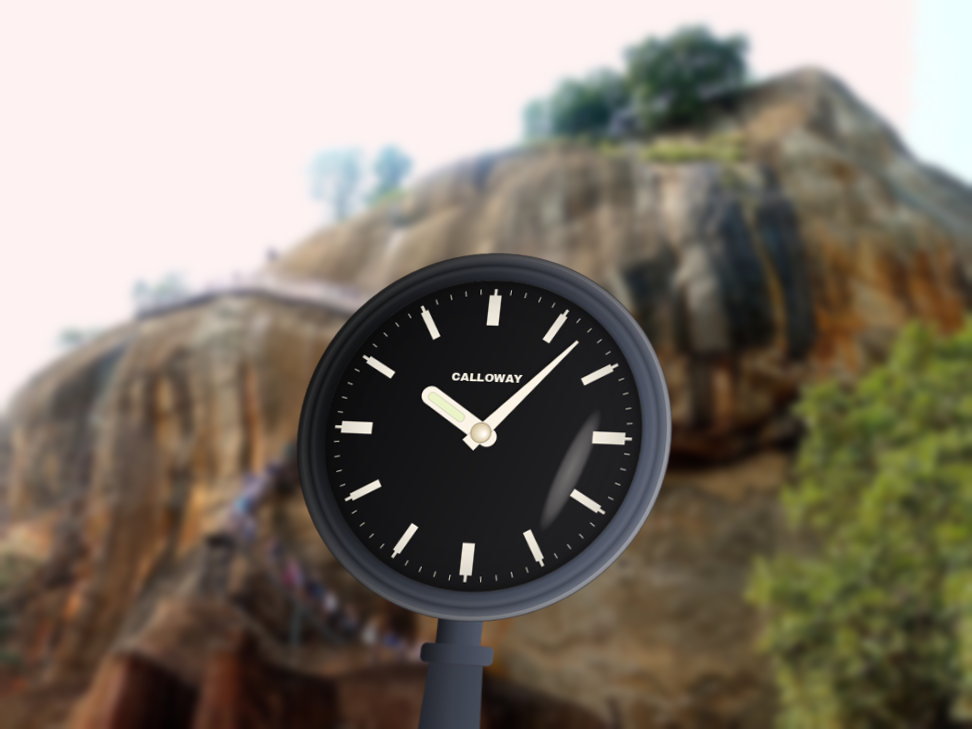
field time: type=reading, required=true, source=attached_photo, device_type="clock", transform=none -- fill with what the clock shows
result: 10:07
